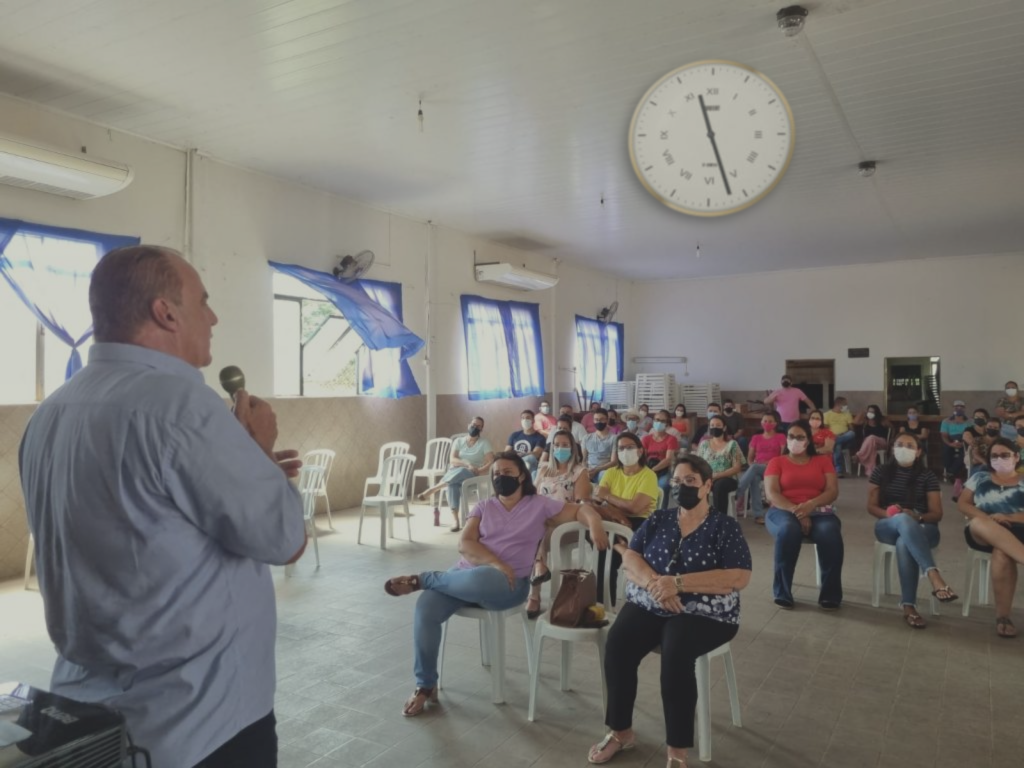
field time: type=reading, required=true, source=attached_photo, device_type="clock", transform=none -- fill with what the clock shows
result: 11:27
